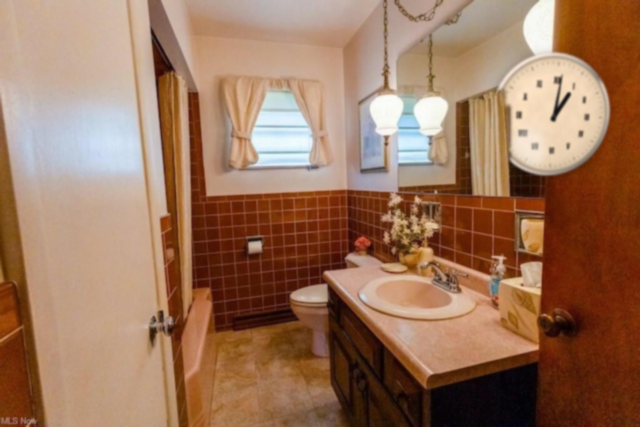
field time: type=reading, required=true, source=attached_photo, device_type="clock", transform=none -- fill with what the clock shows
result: 1:01
